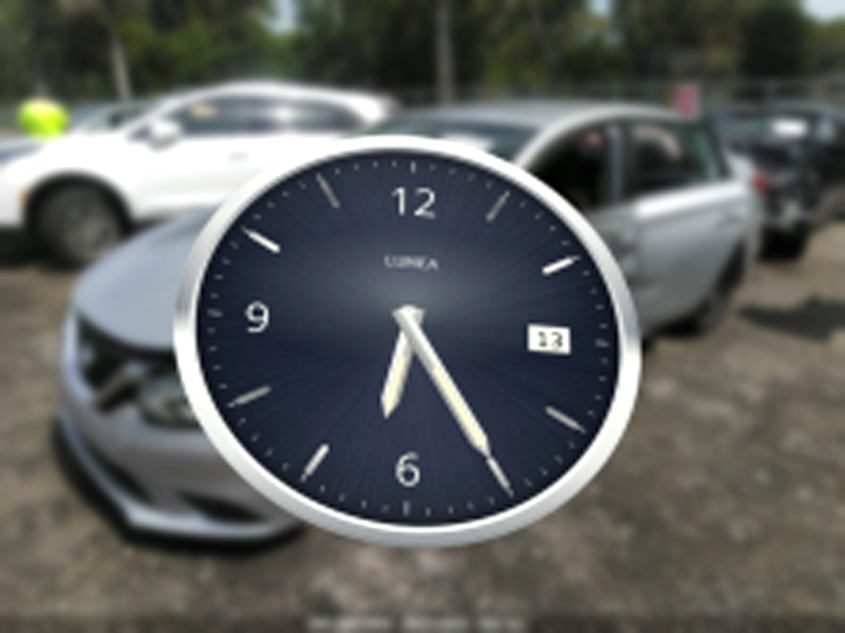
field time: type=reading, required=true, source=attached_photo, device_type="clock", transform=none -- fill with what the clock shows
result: 6:25
